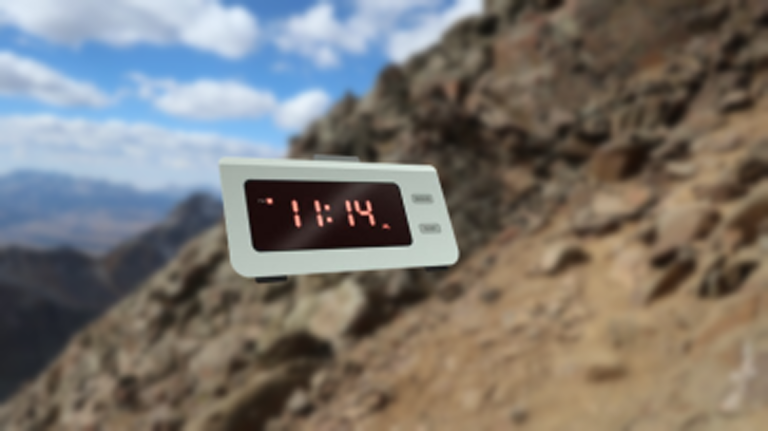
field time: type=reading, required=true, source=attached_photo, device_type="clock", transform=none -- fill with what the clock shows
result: 11:14
